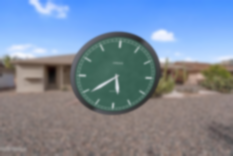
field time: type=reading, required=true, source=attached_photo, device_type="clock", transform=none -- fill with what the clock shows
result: 5:39
